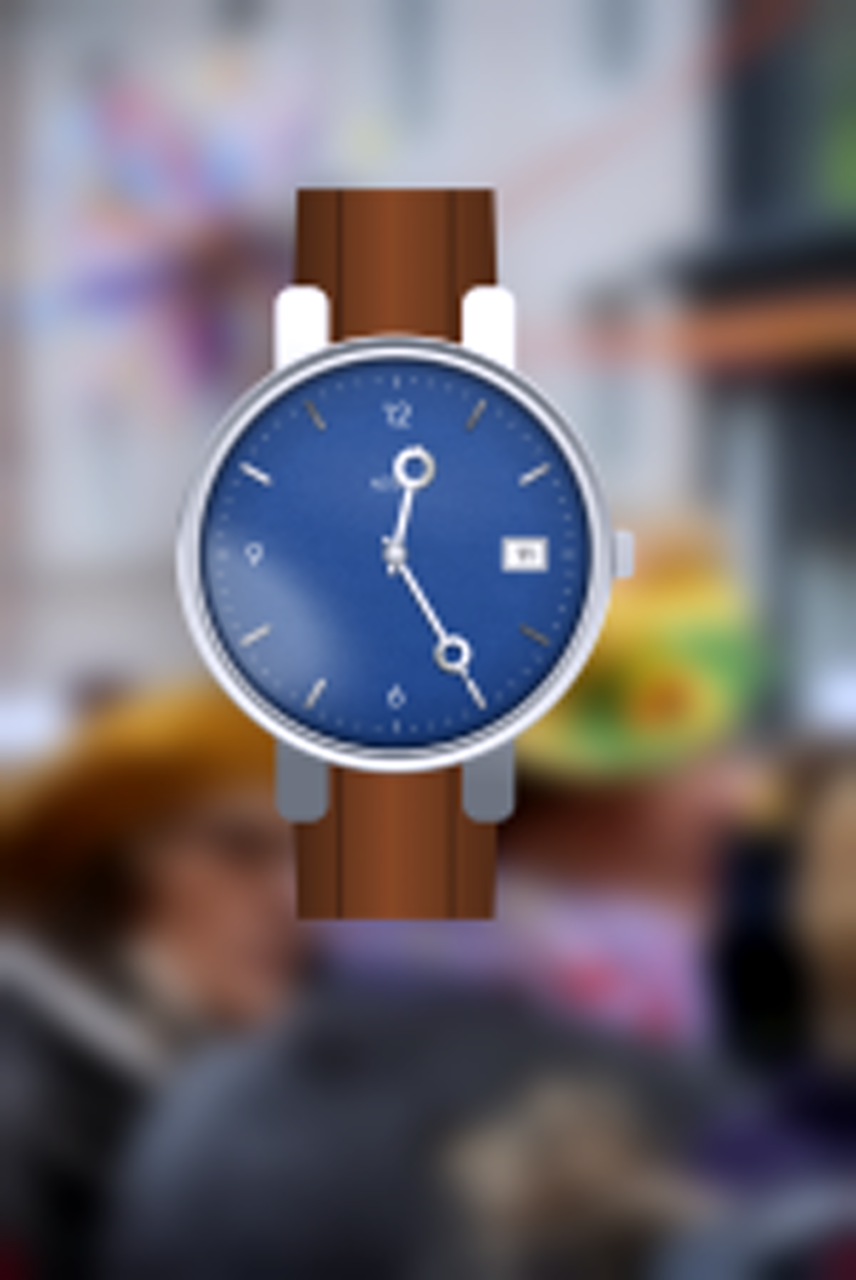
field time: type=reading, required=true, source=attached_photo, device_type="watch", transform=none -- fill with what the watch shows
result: 12:25
